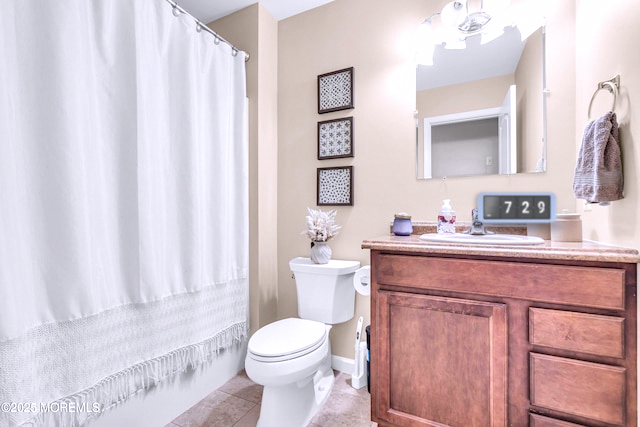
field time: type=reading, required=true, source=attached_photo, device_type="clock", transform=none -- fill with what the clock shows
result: 7:29
